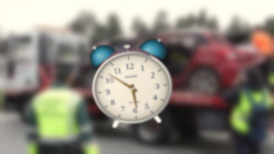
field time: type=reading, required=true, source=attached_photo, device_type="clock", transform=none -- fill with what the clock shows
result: 5:52
